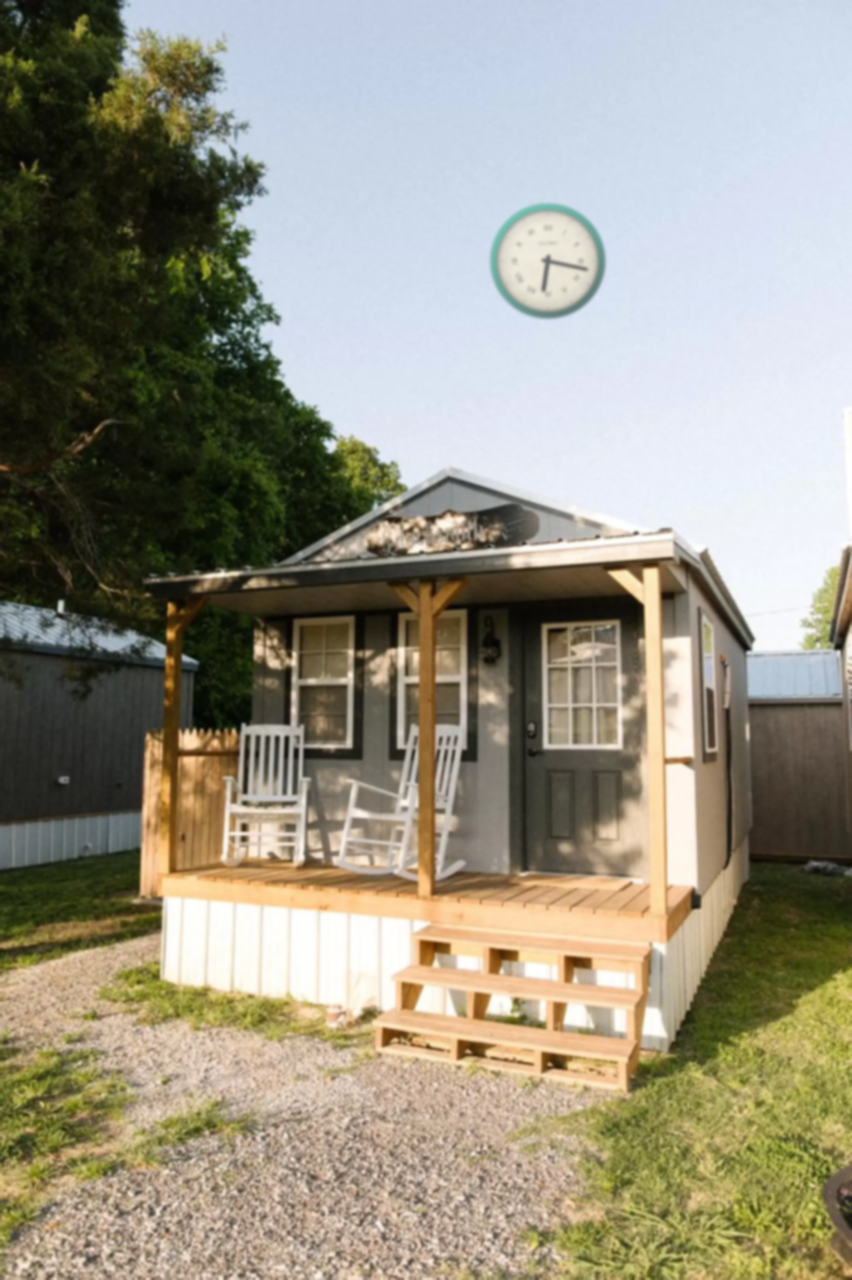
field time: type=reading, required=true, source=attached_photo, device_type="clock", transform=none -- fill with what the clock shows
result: 6:17
